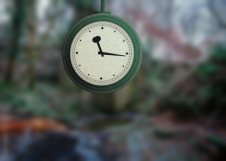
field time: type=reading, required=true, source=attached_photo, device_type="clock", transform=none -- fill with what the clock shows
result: 11:16
